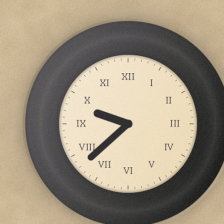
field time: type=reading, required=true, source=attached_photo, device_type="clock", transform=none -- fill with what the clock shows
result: 9:38
